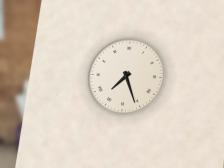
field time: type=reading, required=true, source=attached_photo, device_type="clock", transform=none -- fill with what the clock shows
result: 7:26
